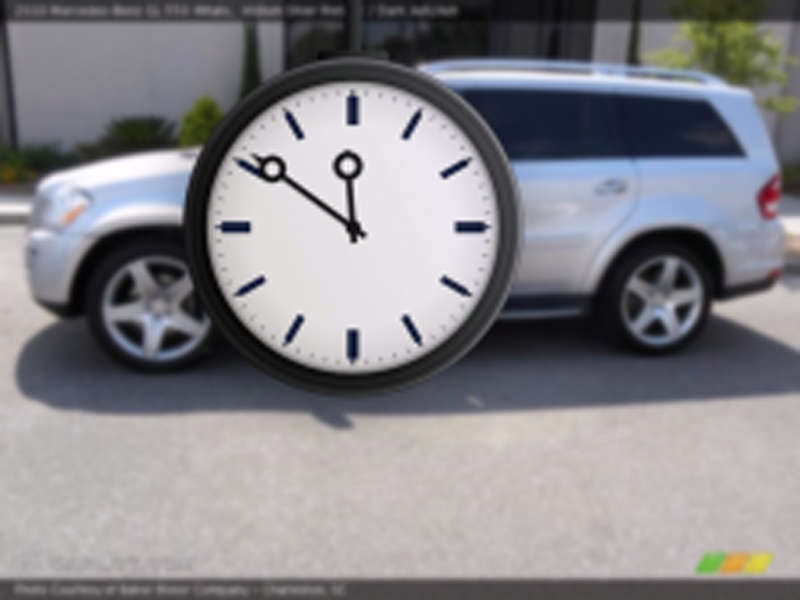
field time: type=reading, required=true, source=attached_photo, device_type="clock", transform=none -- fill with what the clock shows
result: 11:51
